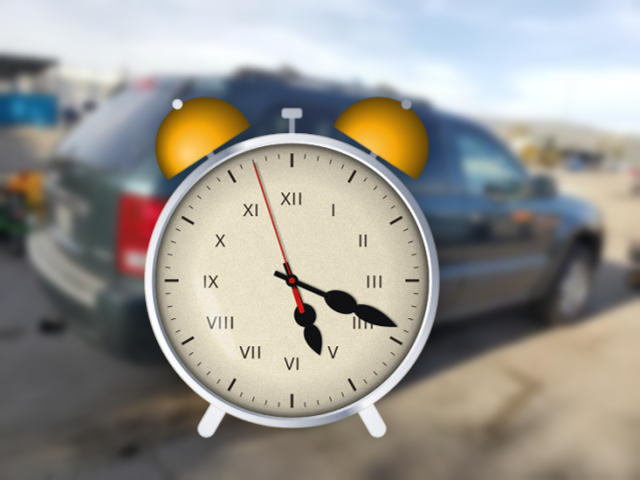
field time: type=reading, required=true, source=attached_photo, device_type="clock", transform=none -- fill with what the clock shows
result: 5:18:57
